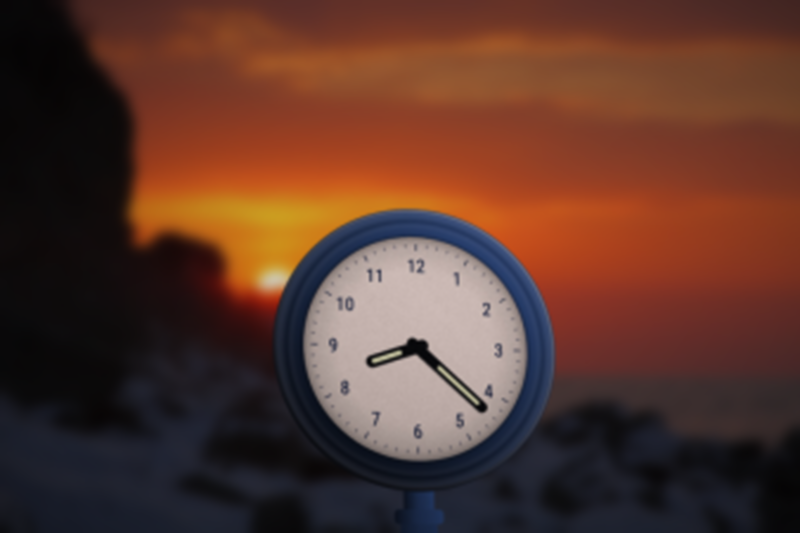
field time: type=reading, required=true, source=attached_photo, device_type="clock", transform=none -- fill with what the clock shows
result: 8:22
